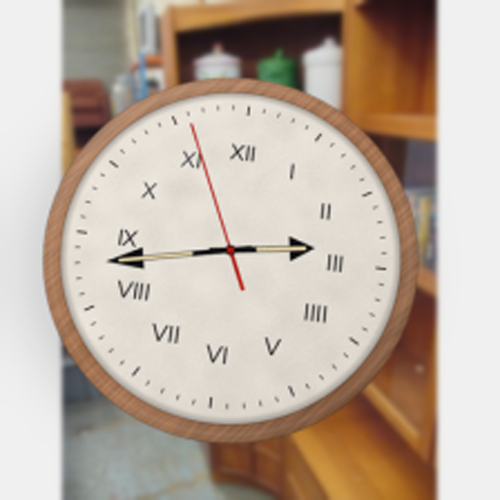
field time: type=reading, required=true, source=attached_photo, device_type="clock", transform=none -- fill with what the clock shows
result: 2:42:56
